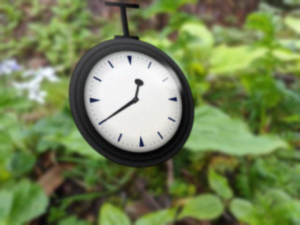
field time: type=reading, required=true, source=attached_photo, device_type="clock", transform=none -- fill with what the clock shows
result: 12:40
